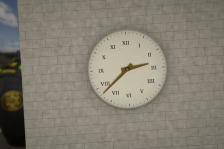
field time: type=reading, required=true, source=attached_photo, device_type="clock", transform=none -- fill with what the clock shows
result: 2:38
